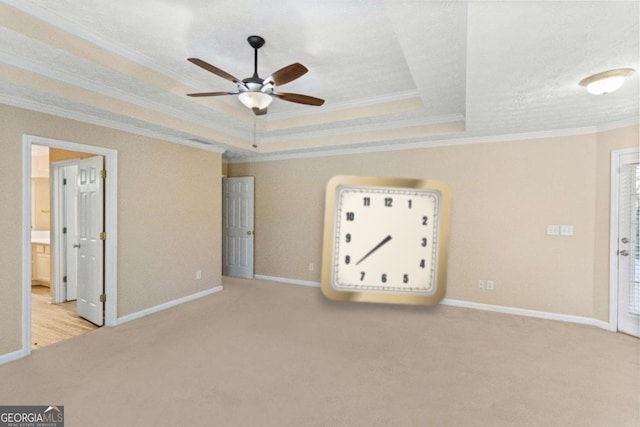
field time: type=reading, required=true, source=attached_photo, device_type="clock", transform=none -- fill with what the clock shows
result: 7:38
